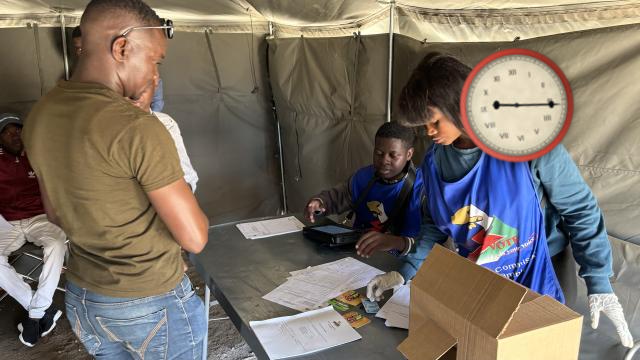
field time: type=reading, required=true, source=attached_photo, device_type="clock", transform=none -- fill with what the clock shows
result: 9:16
